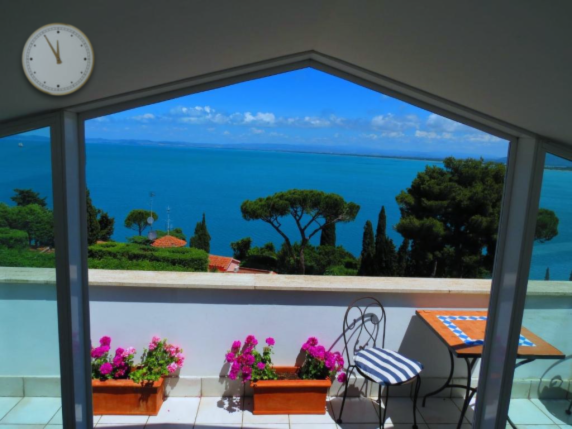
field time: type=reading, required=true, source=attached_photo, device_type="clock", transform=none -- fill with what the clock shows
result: 11:55
